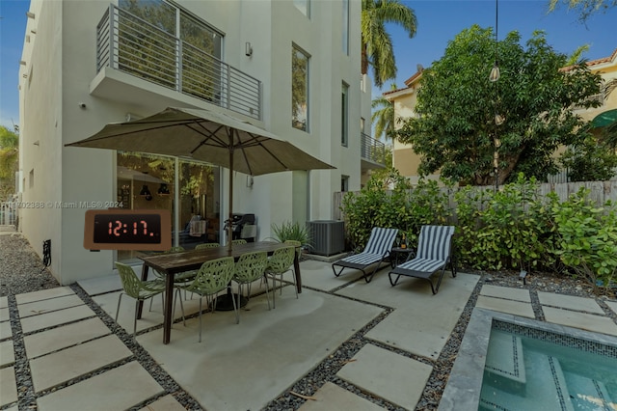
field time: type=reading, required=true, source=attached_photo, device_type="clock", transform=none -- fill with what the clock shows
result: 12:17
